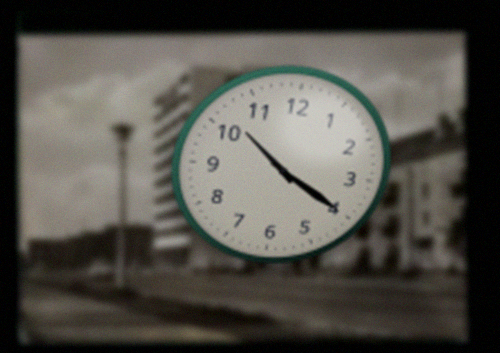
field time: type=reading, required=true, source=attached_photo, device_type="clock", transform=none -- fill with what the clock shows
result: 10:20
